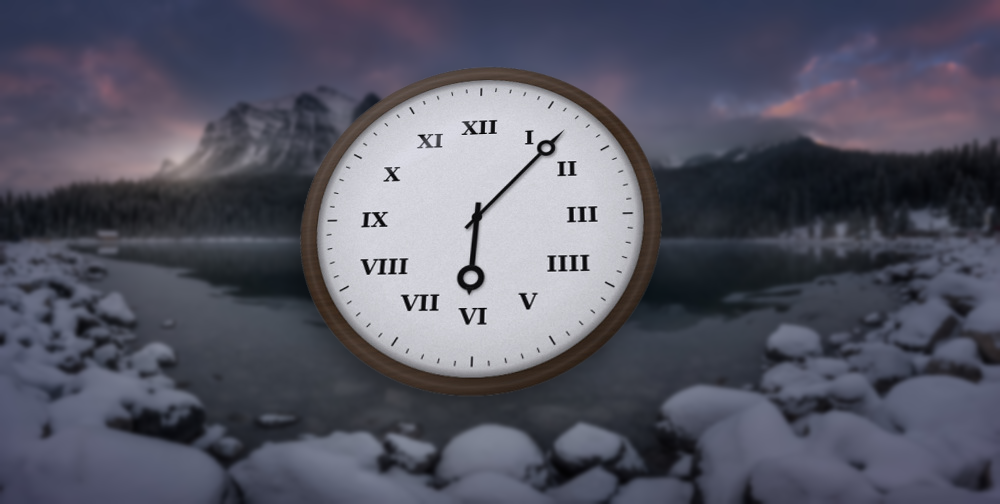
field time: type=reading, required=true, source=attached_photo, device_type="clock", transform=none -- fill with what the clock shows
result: 6:07
